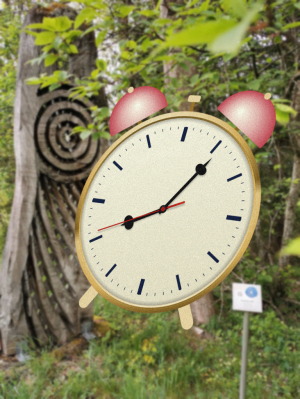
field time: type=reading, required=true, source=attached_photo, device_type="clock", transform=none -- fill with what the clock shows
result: 8:05:41
